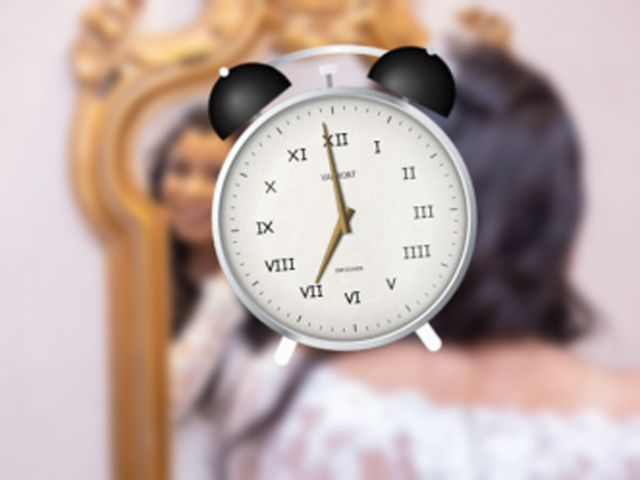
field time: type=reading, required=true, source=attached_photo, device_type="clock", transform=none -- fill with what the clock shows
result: 6:59
